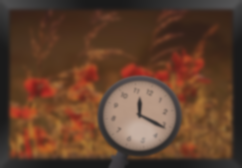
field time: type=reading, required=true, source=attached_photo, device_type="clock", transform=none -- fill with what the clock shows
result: 11:16
